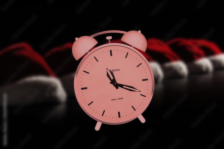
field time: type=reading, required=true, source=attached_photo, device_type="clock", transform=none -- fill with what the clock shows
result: 11:19
